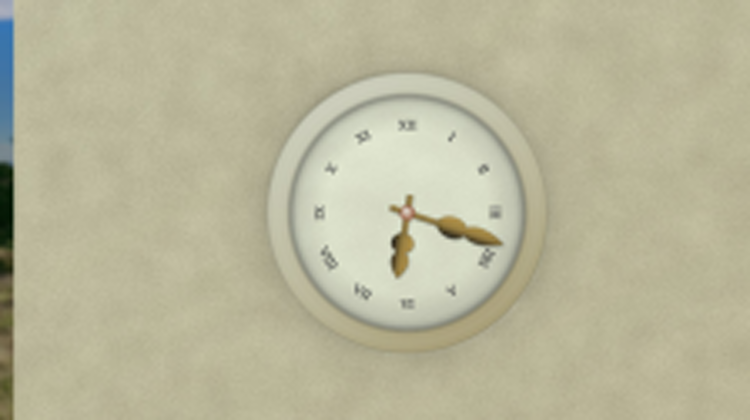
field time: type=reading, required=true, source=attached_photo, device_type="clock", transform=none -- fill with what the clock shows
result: 6:18
